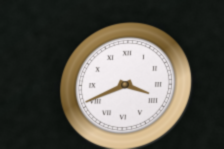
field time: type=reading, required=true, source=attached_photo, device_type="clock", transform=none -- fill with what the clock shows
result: 3:41
